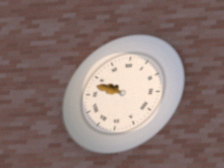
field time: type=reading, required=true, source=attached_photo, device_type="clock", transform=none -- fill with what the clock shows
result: 9:48
